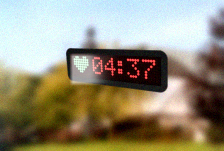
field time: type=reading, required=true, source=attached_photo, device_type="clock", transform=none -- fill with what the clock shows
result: 4:37
